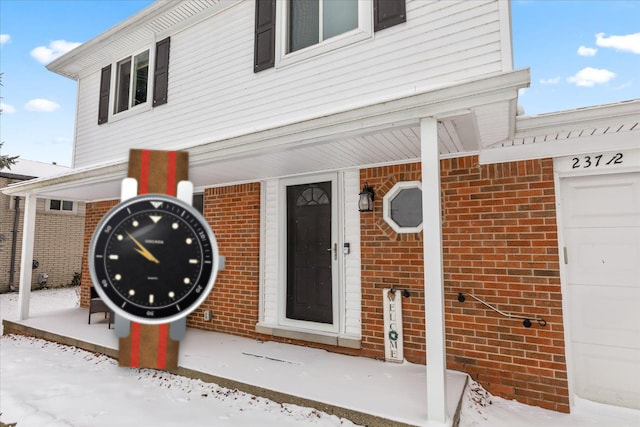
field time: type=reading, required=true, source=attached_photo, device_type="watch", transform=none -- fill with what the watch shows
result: 9:52
